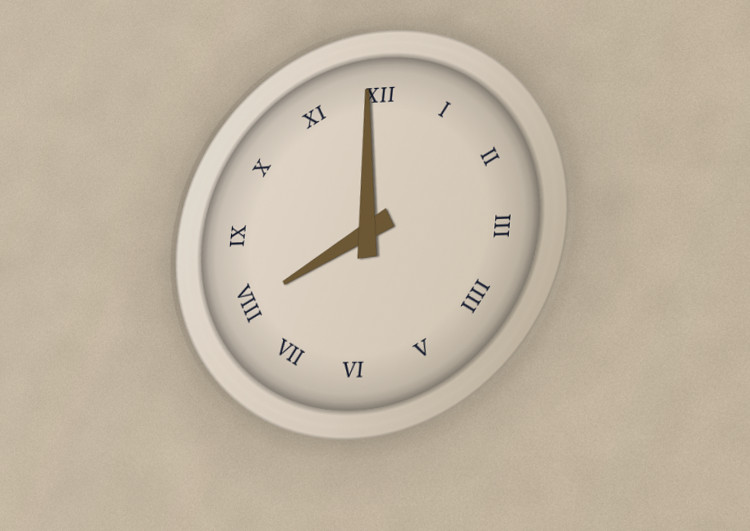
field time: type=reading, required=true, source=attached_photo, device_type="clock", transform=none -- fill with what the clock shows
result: 7:59
